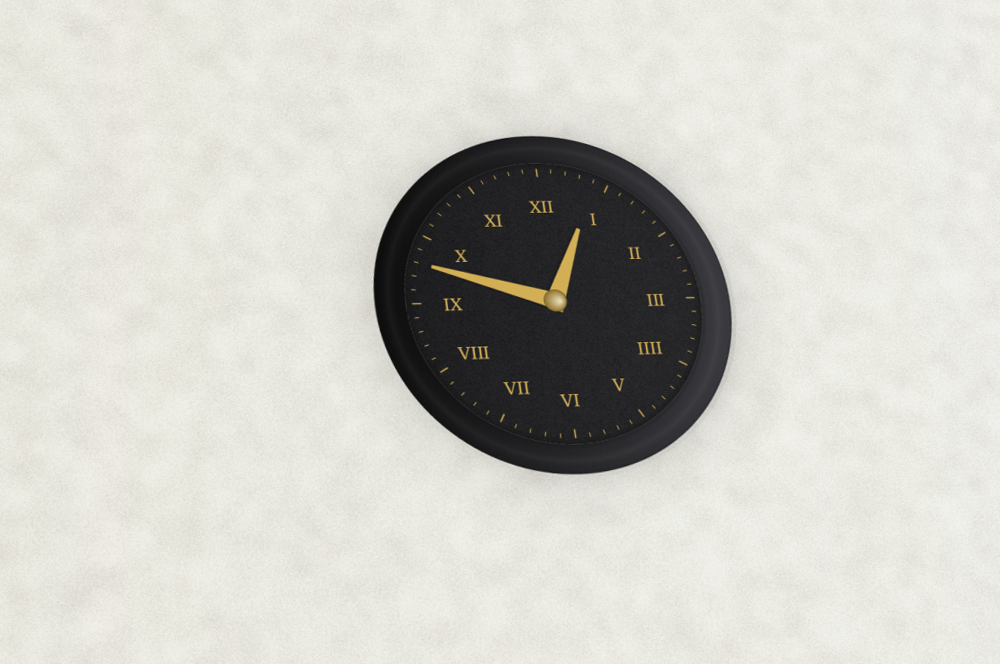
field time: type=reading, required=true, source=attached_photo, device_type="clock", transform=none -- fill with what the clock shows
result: 12:48
